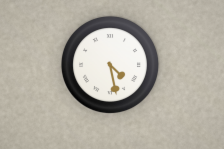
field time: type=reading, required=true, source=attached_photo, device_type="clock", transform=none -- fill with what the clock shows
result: 4:28
